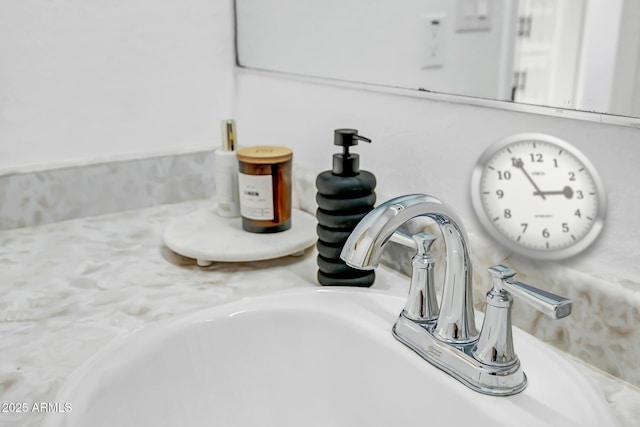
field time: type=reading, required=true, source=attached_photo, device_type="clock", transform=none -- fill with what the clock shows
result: 2:55
